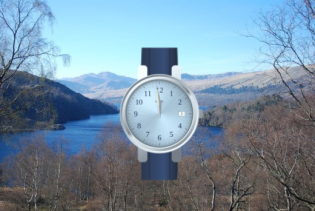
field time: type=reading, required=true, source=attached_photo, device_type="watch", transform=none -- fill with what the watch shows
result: 11:59
